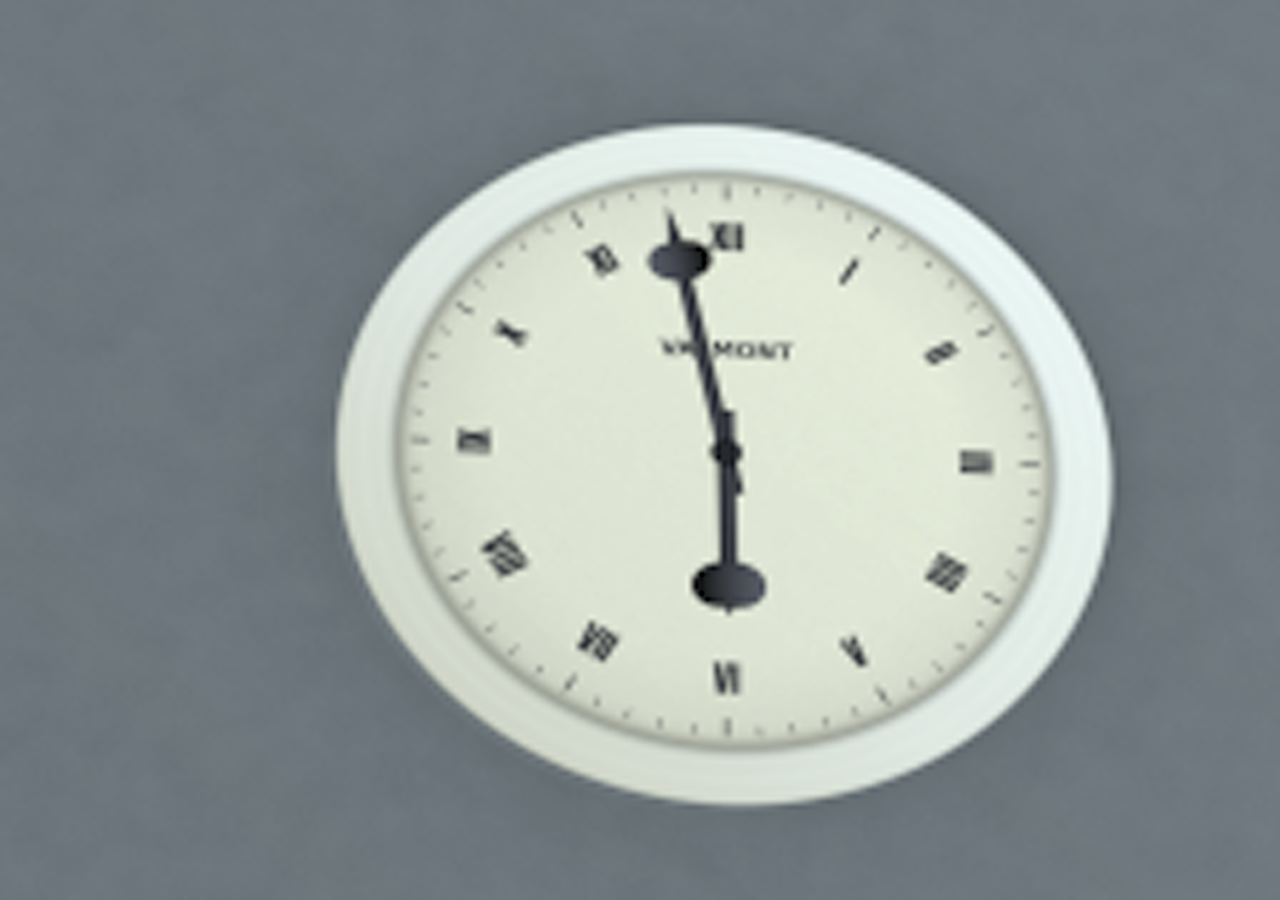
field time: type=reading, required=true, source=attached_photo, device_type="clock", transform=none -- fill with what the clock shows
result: 5:58
